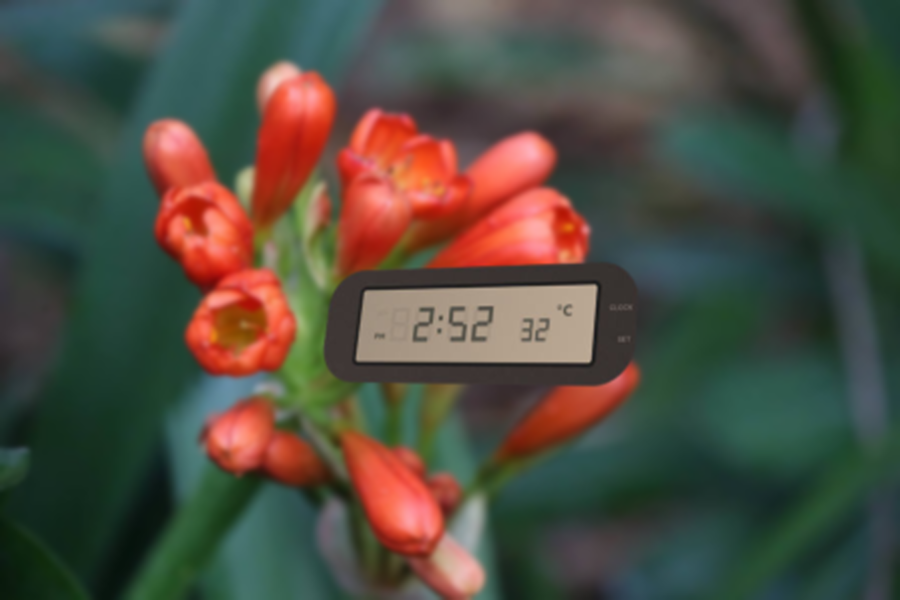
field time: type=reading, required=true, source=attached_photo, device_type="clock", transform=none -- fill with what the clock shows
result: 2:52
